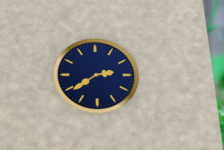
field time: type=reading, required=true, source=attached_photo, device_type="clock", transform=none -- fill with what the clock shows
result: 2:39
